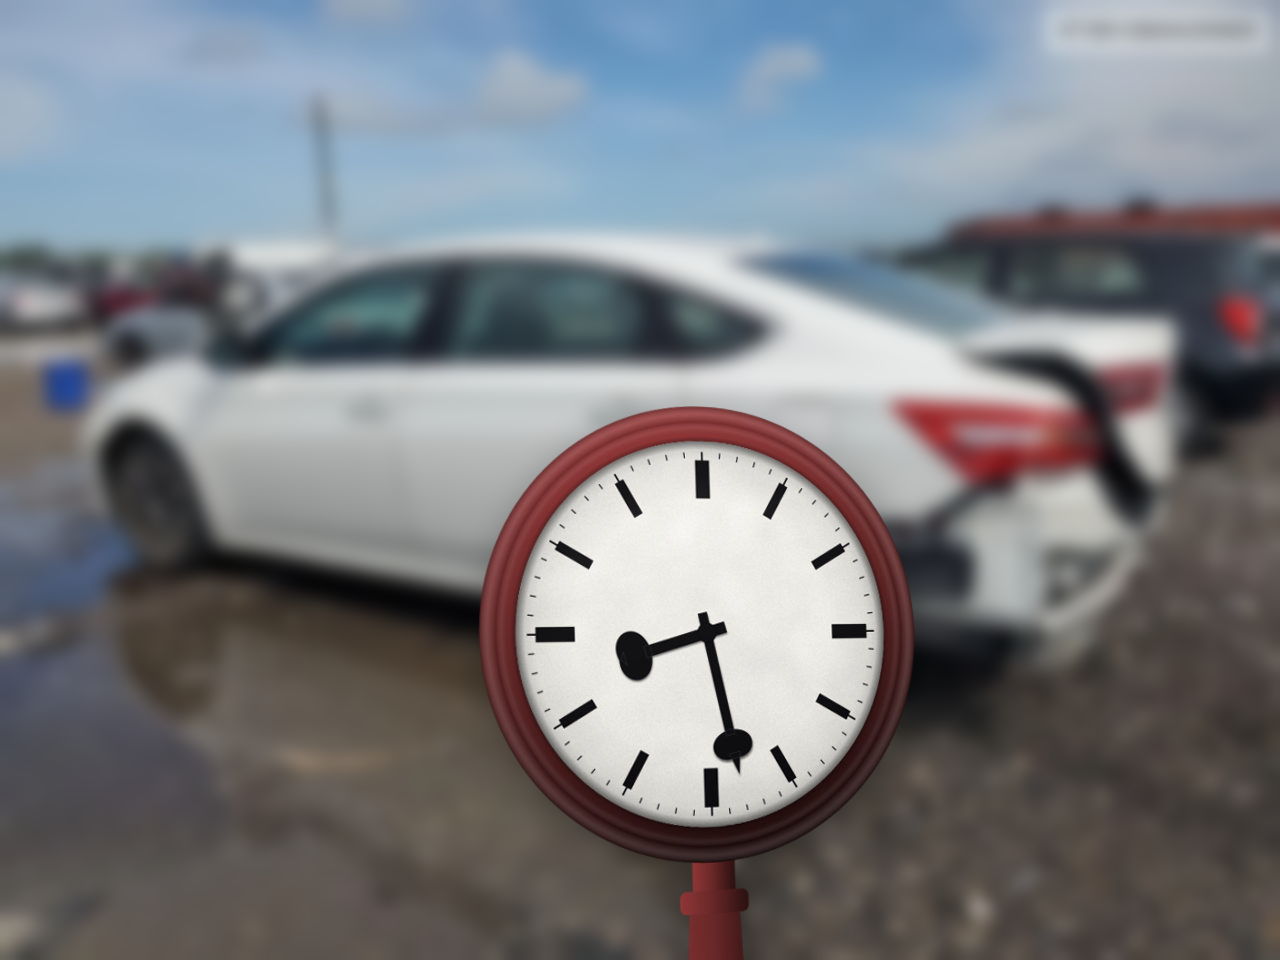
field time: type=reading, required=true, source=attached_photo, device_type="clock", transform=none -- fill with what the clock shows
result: 8:28
